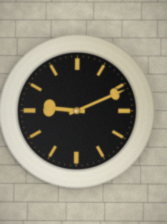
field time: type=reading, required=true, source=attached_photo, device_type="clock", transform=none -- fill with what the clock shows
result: 9:11
